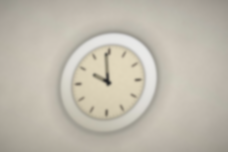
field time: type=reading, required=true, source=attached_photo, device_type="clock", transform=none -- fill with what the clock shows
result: 9:59
